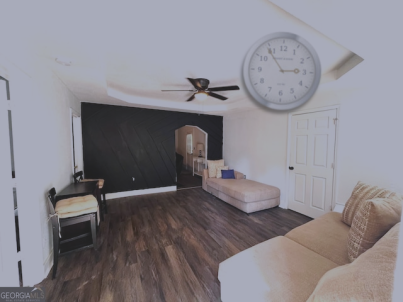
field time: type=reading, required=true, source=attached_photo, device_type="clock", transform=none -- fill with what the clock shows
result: 2:54
